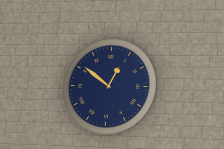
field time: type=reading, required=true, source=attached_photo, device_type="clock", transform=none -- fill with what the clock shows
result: 12:51
